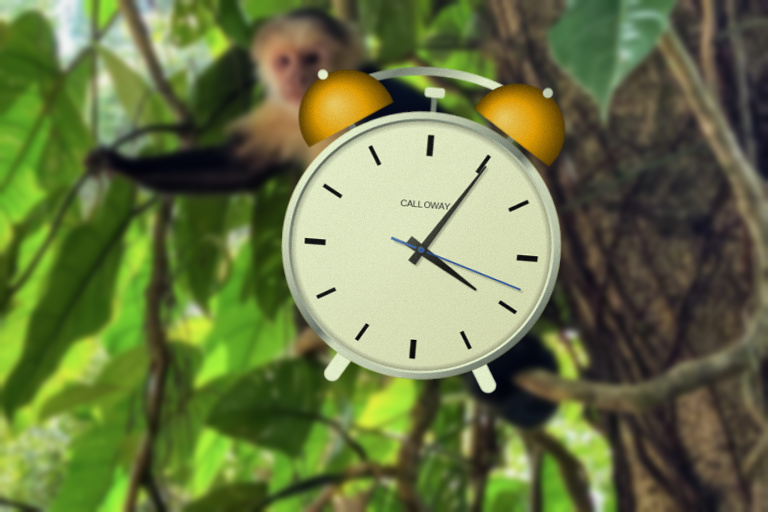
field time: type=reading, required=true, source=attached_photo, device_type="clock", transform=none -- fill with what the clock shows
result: 4:05:18
